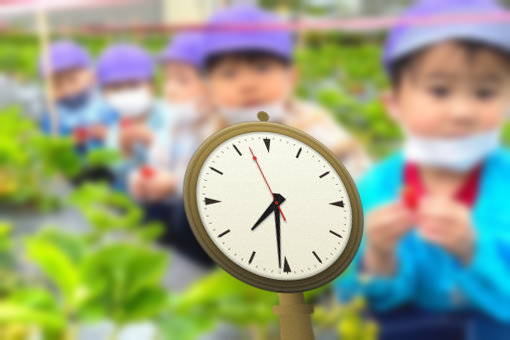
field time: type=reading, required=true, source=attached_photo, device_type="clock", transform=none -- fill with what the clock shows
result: 7:30:57
